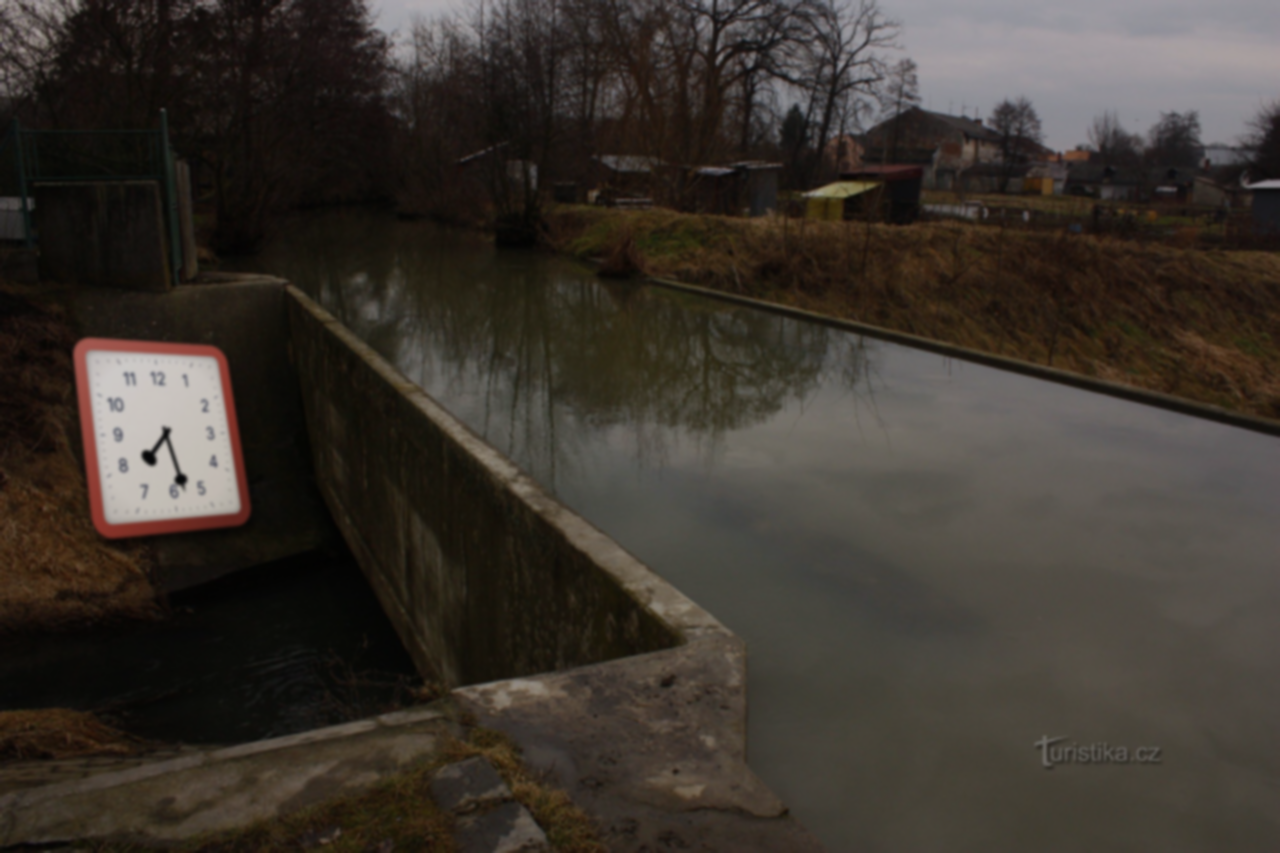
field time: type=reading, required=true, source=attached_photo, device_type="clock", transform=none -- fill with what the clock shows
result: 7:28
